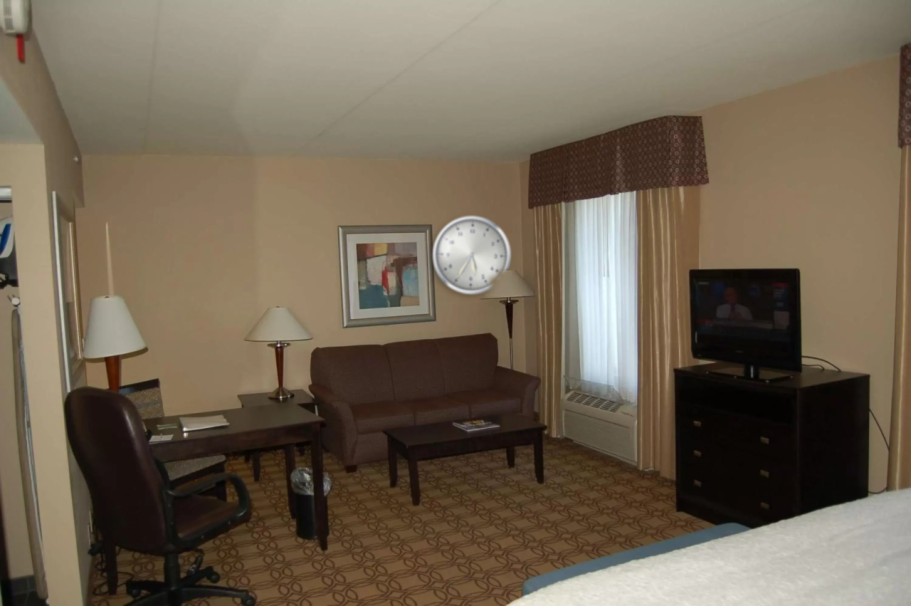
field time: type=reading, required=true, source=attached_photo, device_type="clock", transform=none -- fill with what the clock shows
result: 5:35
